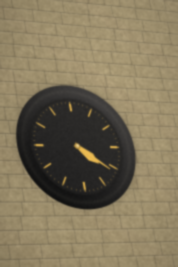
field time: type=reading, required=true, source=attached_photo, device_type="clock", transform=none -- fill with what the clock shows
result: 4:21
